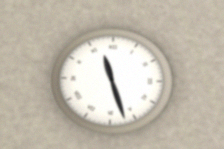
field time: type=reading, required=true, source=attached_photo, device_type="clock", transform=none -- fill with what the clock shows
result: 11:27
